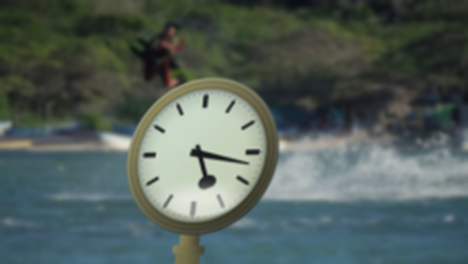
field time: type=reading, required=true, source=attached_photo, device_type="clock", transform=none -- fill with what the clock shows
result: 5:17
